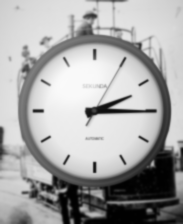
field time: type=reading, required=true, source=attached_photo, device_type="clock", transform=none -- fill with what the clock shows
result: 2:15:05
